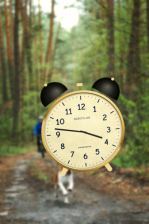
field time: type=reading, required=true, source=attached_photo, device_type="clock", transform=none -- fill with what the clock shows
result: 3:47
